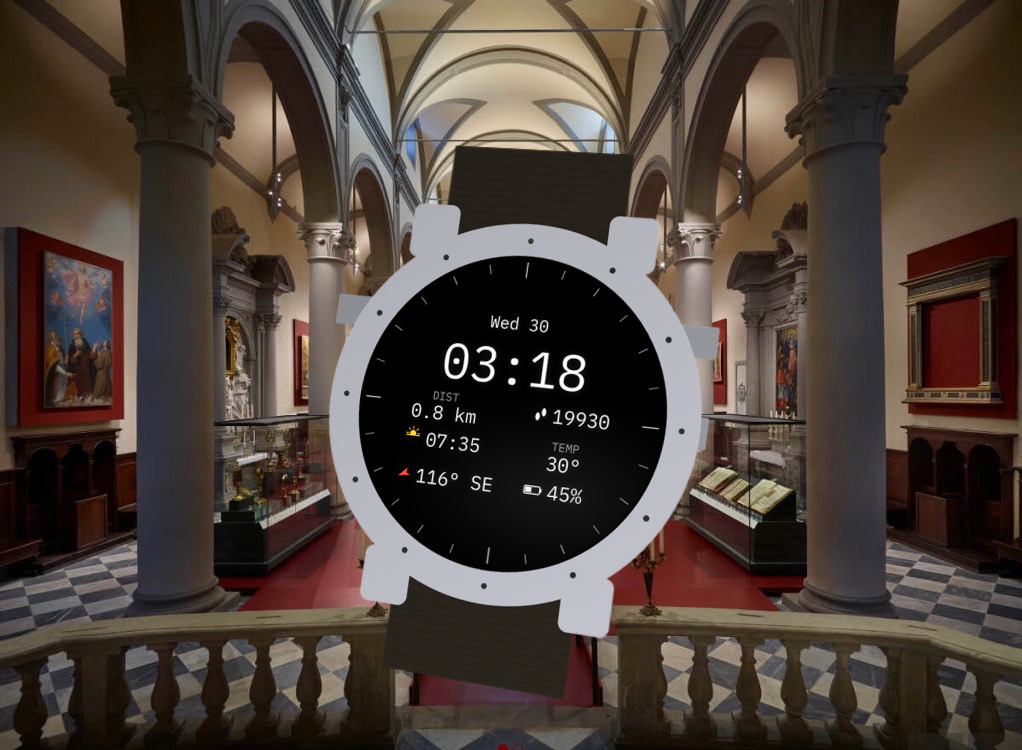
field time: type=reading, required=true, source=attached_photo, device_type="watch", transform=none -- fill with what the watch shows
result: 3:18
